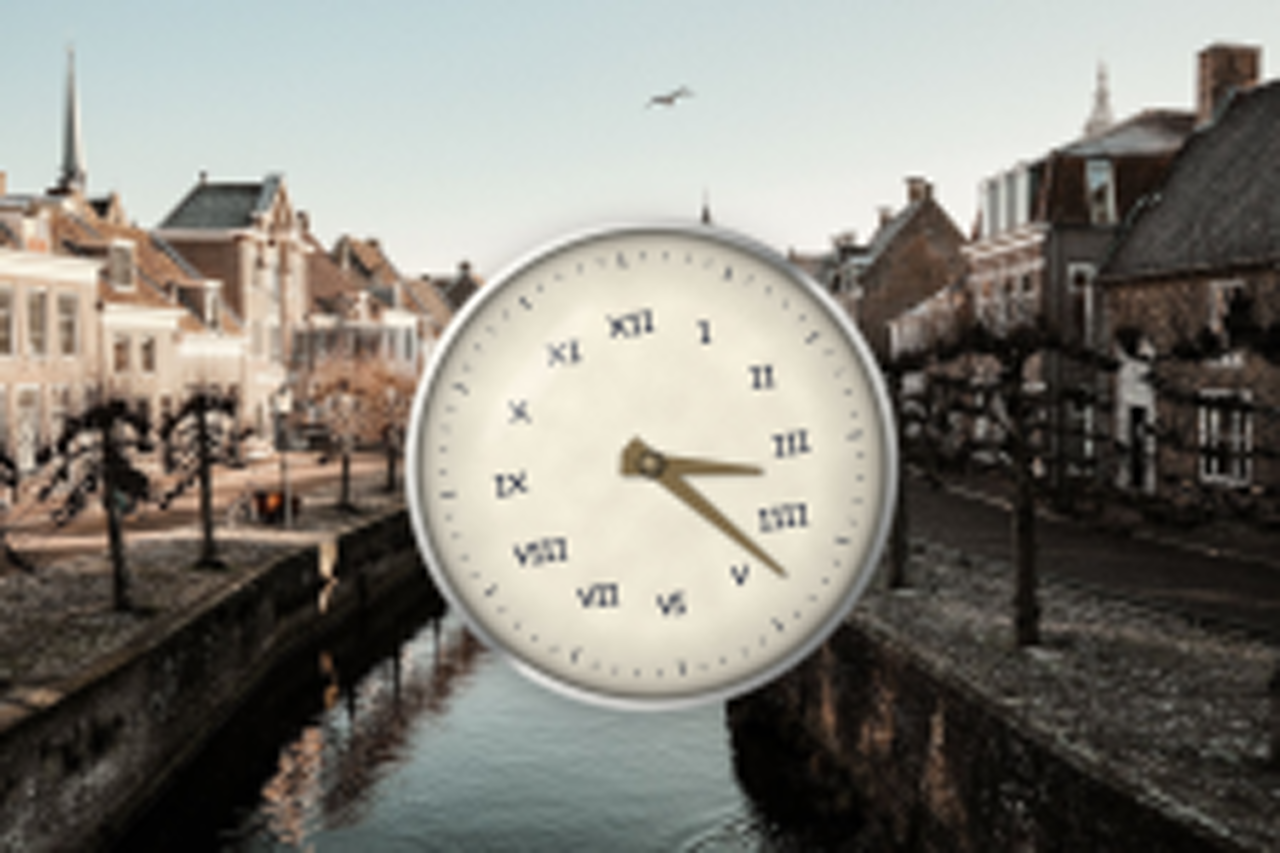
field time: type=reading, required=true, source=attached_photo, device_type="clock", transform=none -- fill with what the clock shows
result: 3:23
